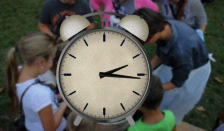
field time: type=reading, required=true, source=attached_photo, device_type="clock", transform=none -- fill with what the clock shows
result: 2:16
